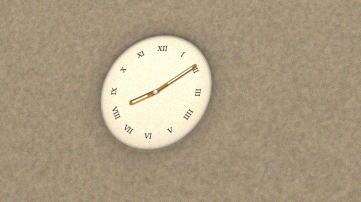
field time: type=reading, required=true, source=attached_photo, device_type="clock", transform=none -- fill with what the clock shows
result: 8:09
